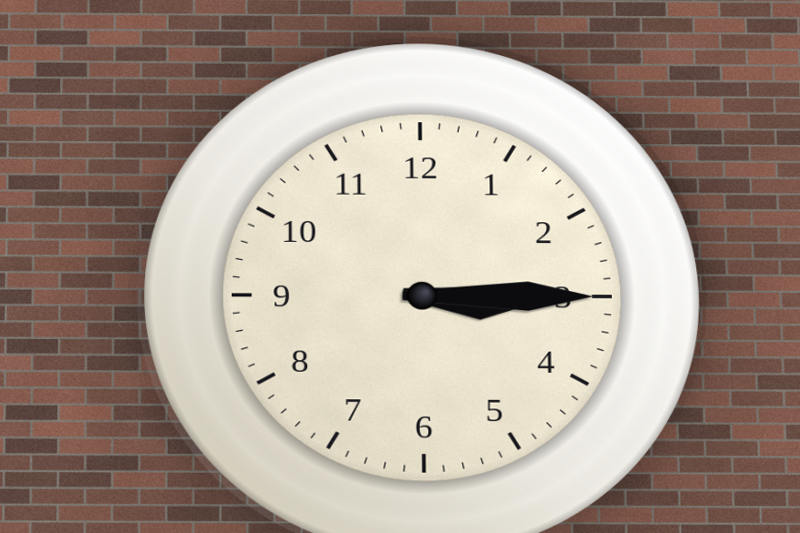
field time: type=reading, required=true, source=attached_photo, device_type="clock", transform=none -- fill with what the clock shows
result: 3:15
